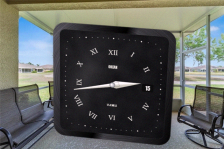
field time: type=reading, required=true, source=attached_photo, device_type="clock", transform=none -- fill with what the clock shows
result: 2:43
